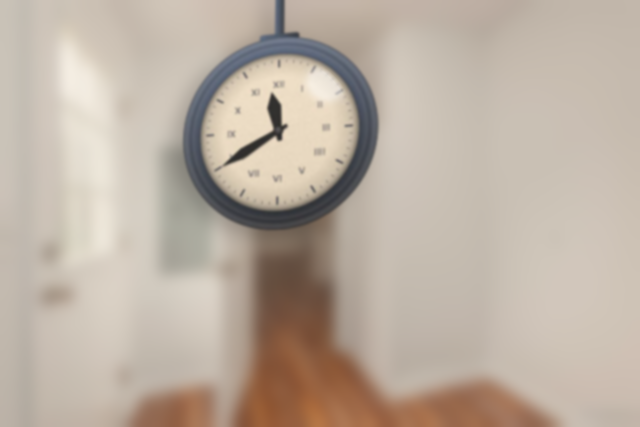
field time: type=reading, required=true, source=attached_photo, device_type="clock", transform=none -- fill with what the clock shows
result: 11:40
